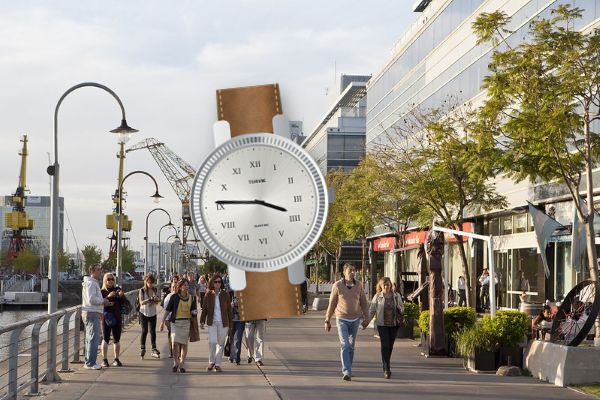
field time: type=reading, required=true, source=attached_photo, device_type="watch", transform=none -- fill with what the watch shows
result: 3:46
